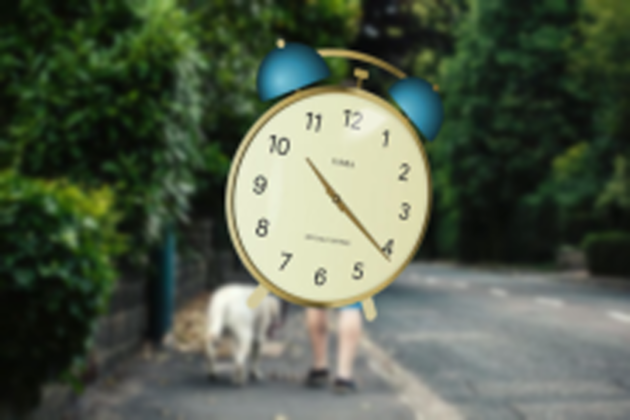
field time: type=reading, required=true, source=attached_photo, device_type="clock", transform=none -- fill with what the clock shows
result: 10:21
